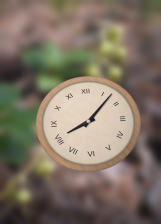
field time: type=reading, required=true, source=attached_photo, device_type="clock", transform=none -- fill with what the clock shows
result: 8:07
